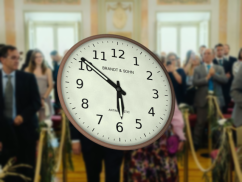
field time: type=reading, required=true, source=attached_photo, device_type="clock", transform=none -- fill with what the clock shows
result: 5:51
